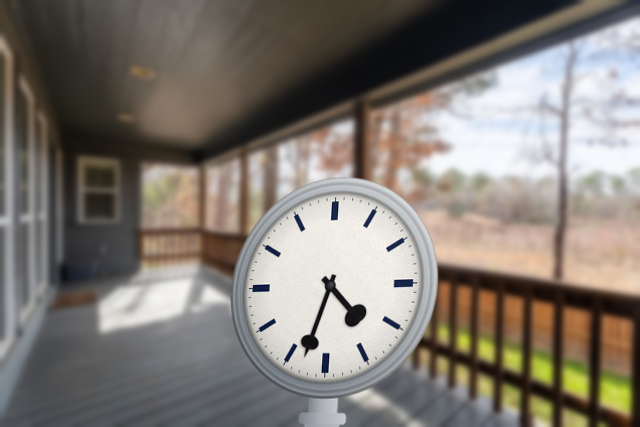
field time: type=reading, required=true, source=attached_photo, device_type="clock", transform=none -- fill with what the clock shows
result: 4:33
